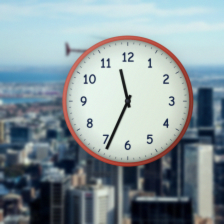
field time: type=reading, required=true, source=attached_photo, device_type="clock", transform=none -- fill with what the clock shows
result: 11:34
